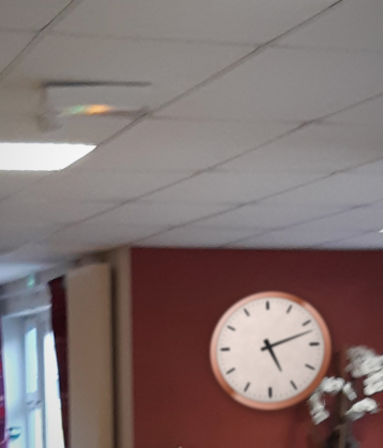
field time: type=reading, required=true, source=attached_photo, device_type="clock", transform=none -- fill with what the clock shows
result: 5:12
